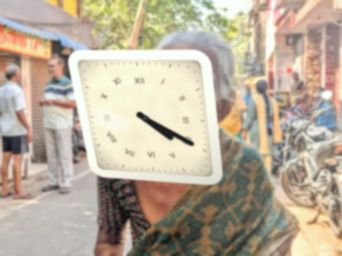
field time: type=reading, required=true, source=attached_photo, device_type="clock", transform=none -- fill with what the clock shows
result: 4:20
